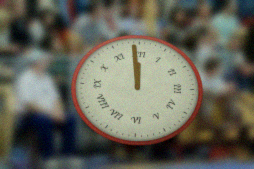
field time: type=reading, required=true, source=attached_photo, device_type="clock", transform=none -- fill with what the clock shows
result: 11:59
